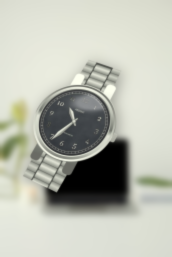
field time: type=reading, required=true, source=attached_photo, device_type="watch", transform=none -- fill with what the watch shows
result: 10:34
